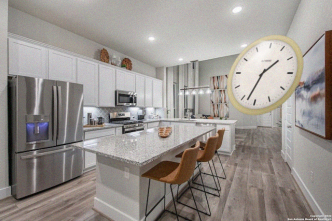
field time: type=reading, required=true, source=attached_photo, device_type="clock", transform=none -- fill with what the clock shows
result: 1:33
